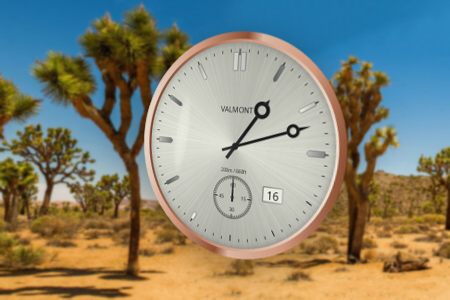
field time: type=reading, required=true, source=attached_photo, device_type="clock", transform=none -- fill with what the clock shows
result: 1:12
